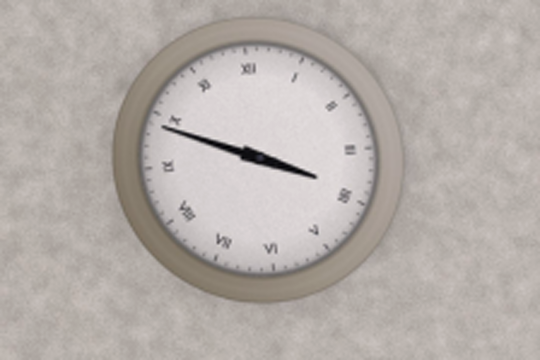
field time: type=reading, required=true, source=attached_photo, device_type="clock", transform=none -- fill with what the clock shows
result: 3:49
